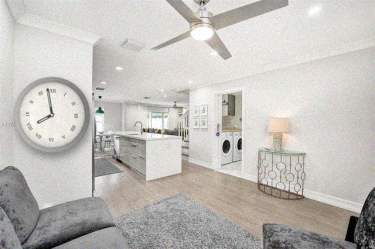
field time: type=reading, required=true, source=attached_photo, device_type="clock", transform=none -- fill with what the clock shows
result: 7:58
